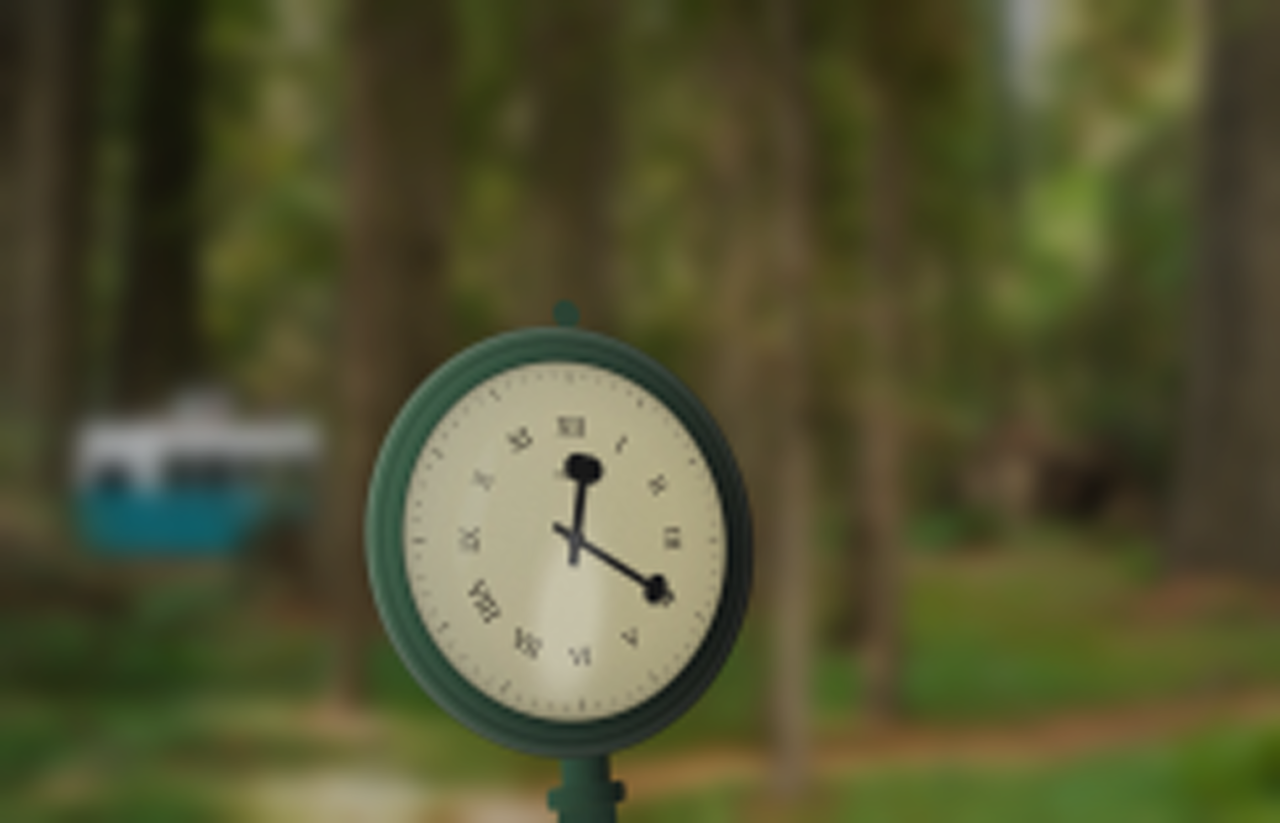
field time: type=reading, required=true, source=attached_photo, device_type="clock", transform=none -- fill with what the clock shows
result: 12:20
